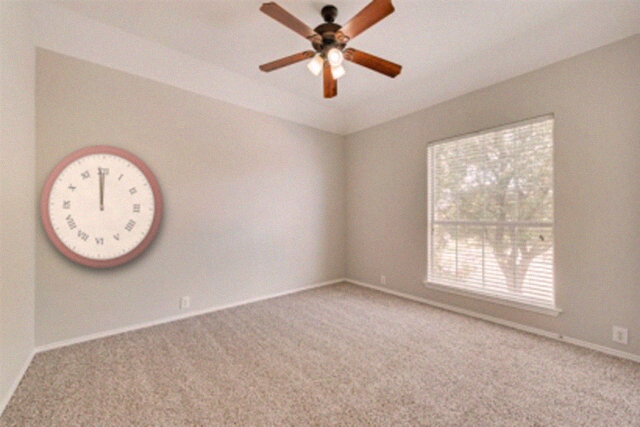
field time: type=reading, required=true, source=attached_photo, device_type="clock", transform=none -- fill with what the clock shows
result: 11:59
